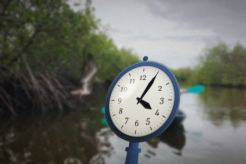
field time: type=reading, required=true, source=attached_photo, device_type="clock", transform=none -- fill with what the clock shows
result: 4:05
